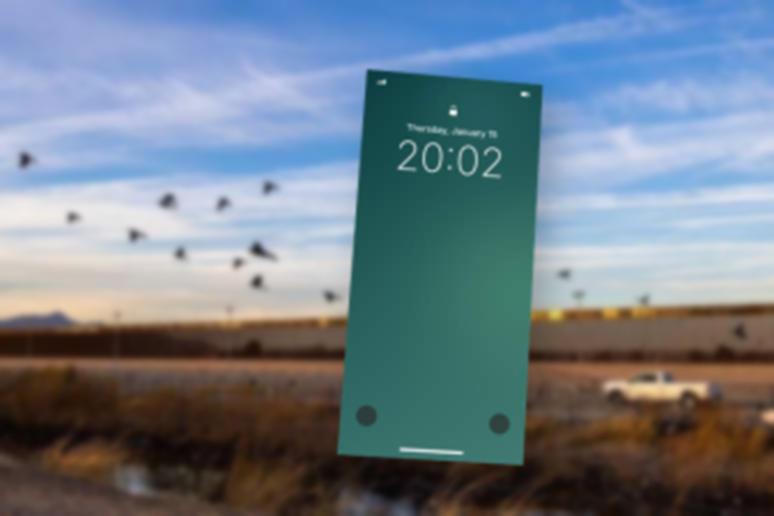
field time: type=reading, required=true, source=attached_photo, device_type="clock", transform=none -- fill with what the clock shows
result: 20:02
